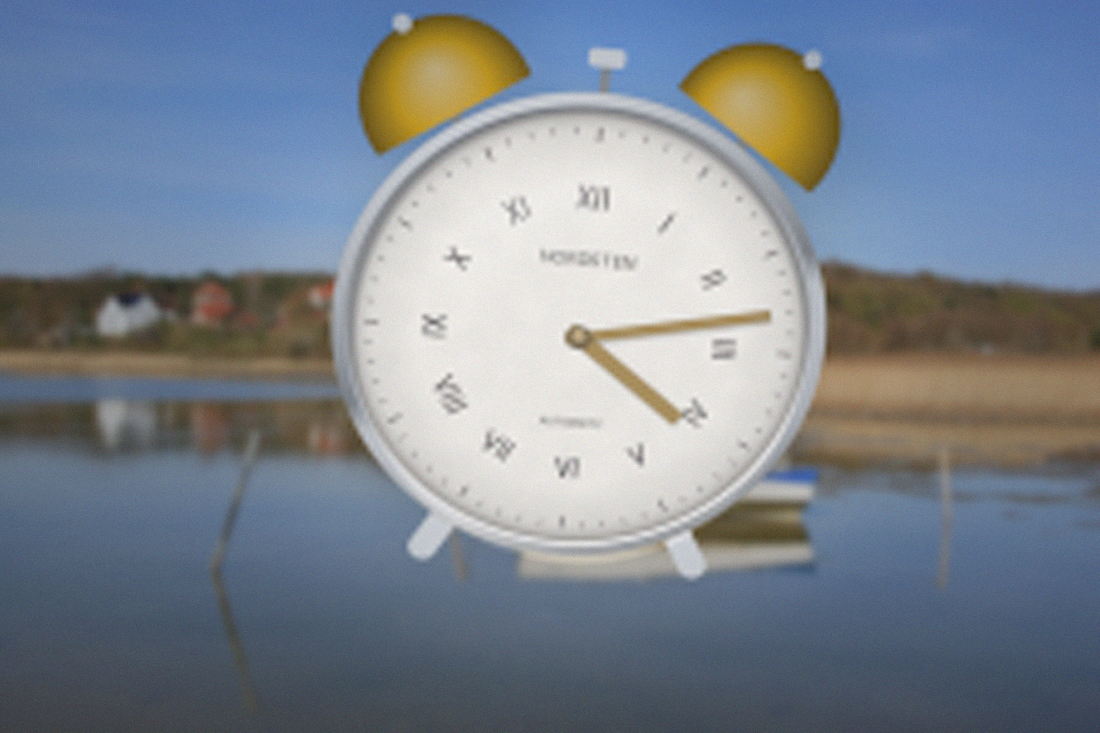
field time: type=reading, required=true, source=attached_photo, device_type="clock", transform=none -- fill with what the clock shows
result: 4:13
